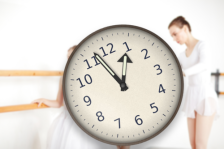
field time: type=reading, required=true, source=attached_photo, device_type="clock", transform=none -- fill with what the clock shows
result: 12:57
